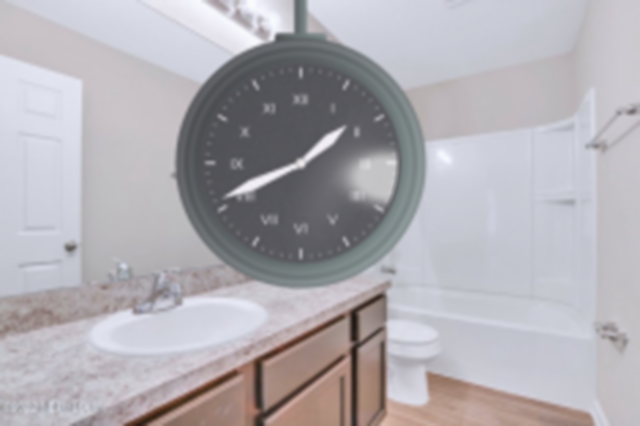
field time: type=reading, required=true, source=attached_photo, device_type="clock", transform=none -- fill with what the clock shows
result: 1:41
